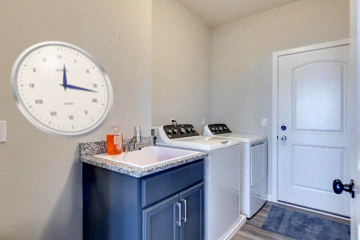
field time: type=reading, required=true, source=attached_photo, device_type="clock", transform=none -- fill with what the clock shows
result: 12:17
